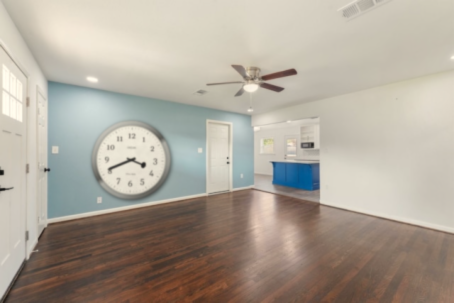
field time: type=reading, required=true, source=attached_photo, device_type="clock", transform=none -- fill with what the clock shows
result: 3:41
